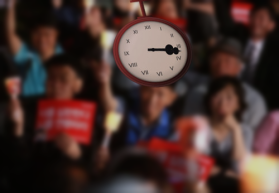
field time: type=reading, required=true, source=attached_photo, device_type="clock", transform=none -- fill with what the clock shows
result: 3:17
